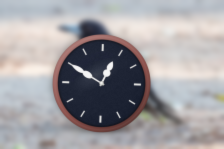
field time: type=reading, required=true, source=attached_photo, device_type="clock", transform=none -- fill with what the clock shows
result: 12:50
